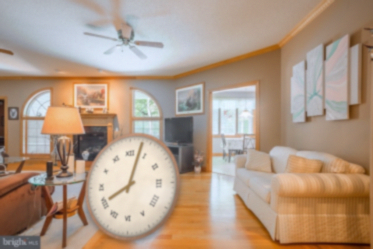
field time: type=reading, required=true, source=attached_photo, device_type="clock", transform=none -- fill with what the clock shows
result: 8:03
